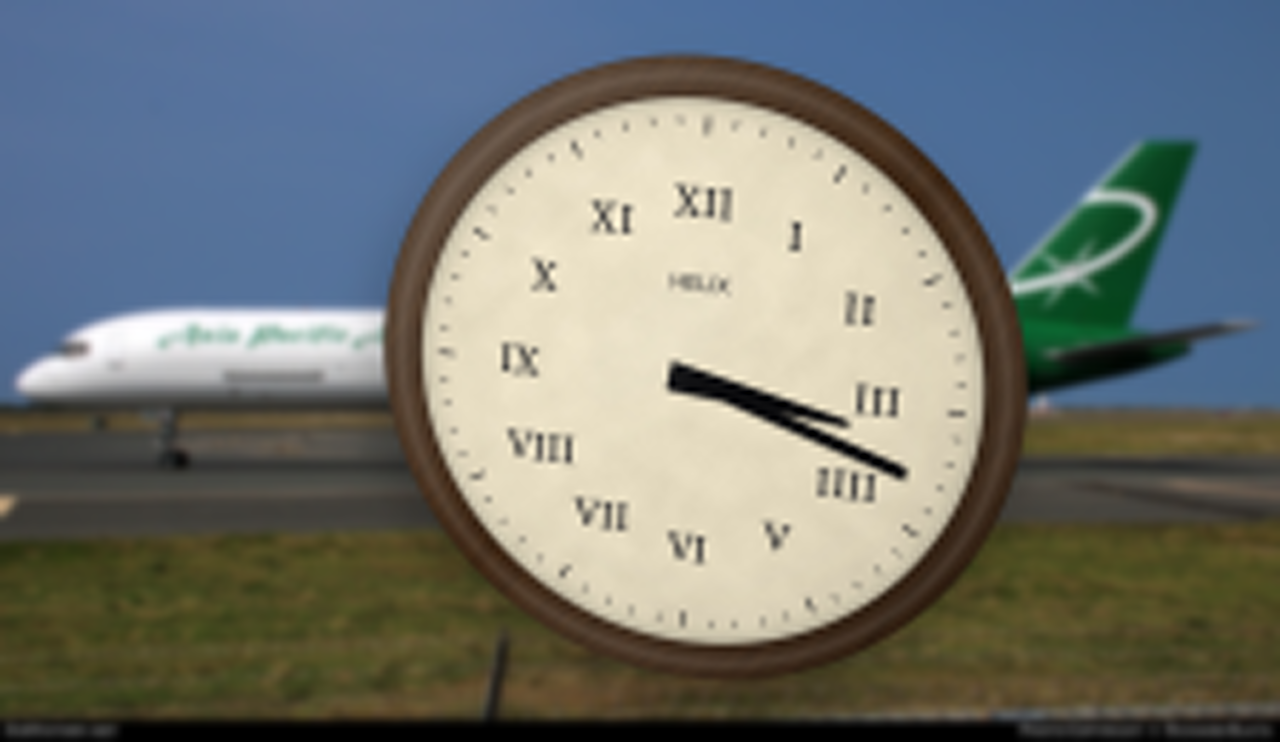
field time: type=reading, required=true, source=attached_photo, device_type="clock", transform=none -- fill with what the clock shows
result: 3:18
